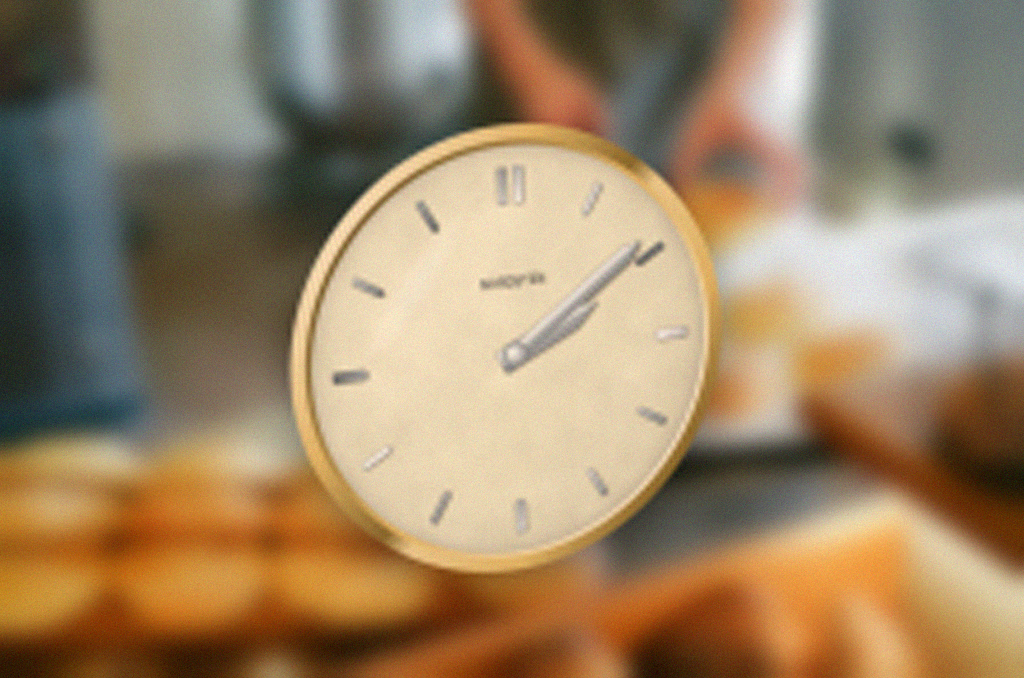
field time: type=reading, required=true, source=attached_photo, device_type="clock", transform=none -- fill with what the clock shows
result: 2:09
